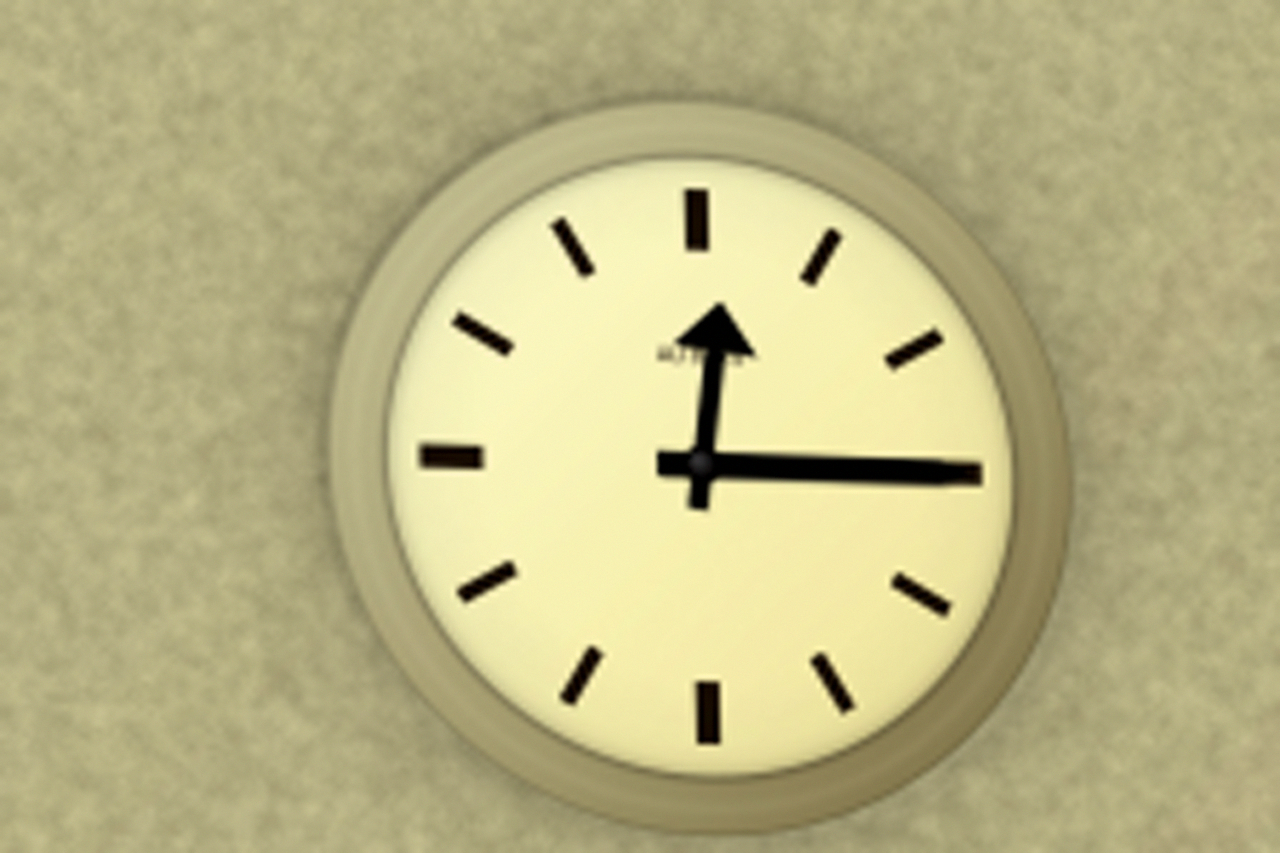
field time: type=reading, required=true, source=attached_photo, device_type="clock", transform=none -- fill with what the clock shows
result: 12:15
